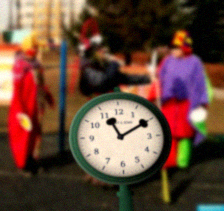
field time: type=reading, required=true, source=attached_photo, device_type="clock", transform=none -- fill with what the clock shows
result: 11:10
